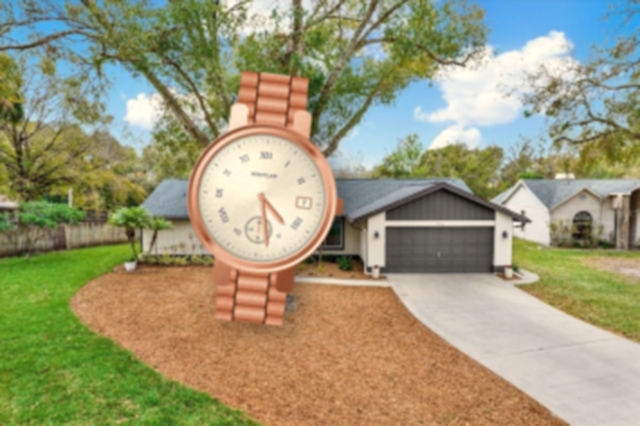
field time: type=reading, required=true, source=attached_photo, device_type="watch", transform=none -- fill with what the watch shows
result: 4:28
